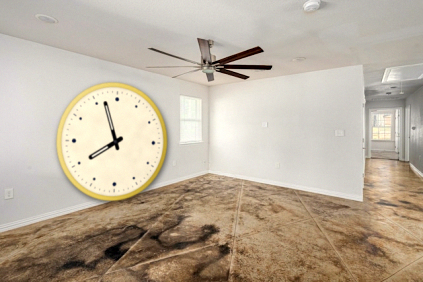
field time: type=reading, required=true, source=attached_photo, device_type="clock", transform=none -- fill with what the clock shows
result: 7:57
